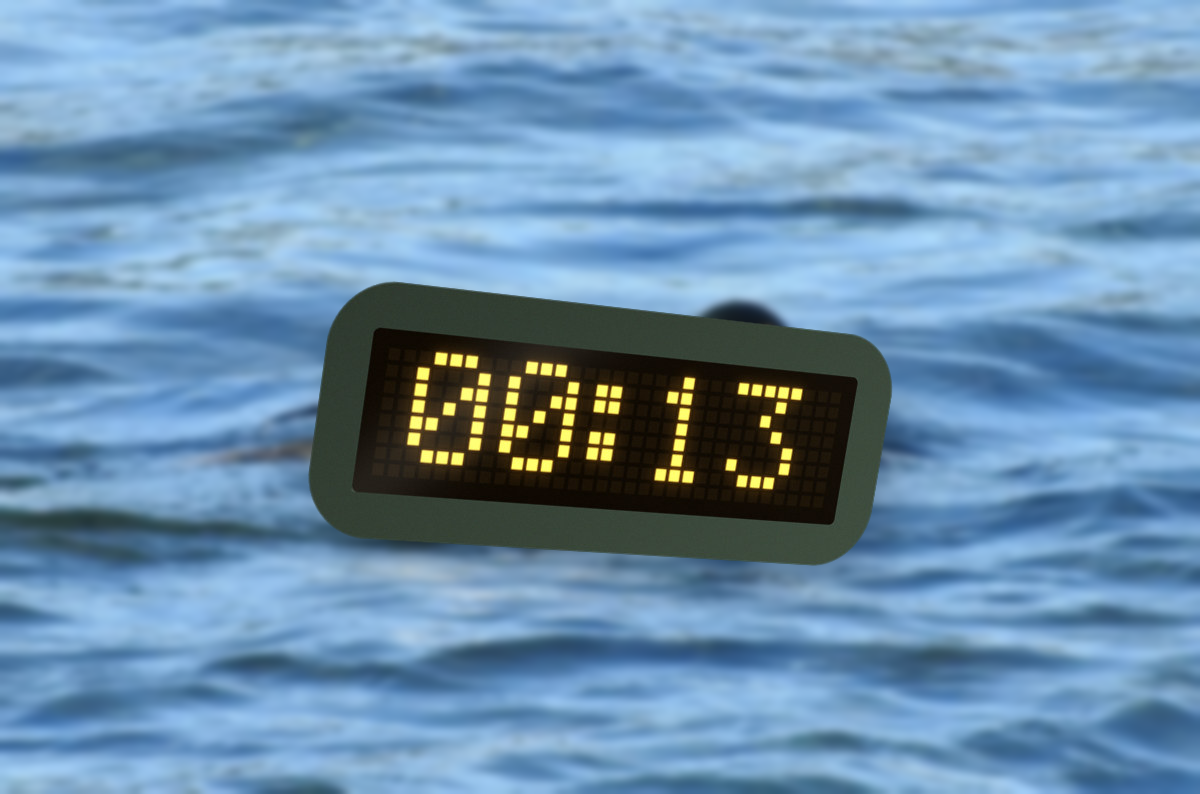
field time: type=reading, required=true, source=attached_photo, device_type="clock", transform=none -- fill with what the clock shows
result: 0:13
